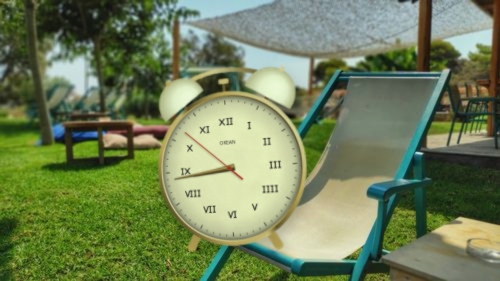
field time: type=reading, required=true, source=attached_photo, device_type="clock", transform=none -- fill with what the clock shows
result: 8:43:52
